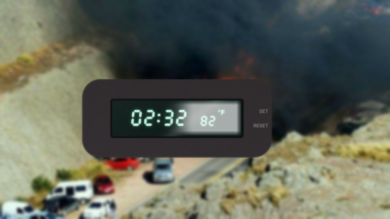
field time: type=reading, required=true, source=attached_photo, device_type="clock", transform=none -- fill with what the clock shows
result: 2:32
